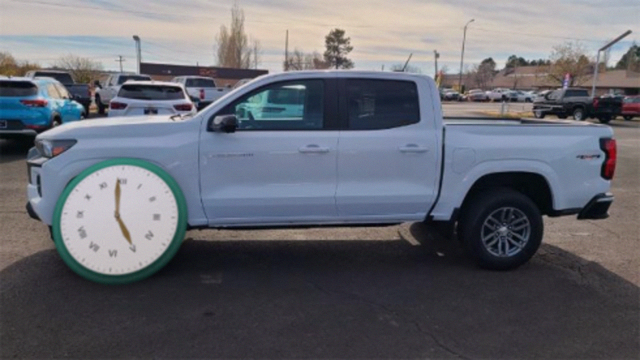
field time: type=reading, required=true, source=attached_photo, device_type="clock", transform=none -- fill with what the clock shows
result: 4:59
